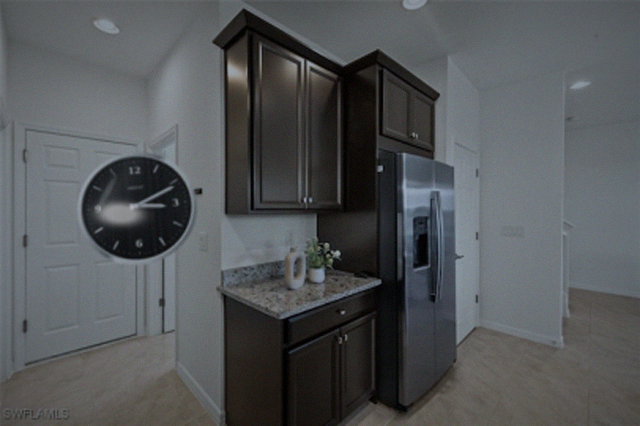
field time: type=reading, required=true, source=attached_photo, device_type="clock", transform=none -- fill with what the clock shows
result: 3:11
